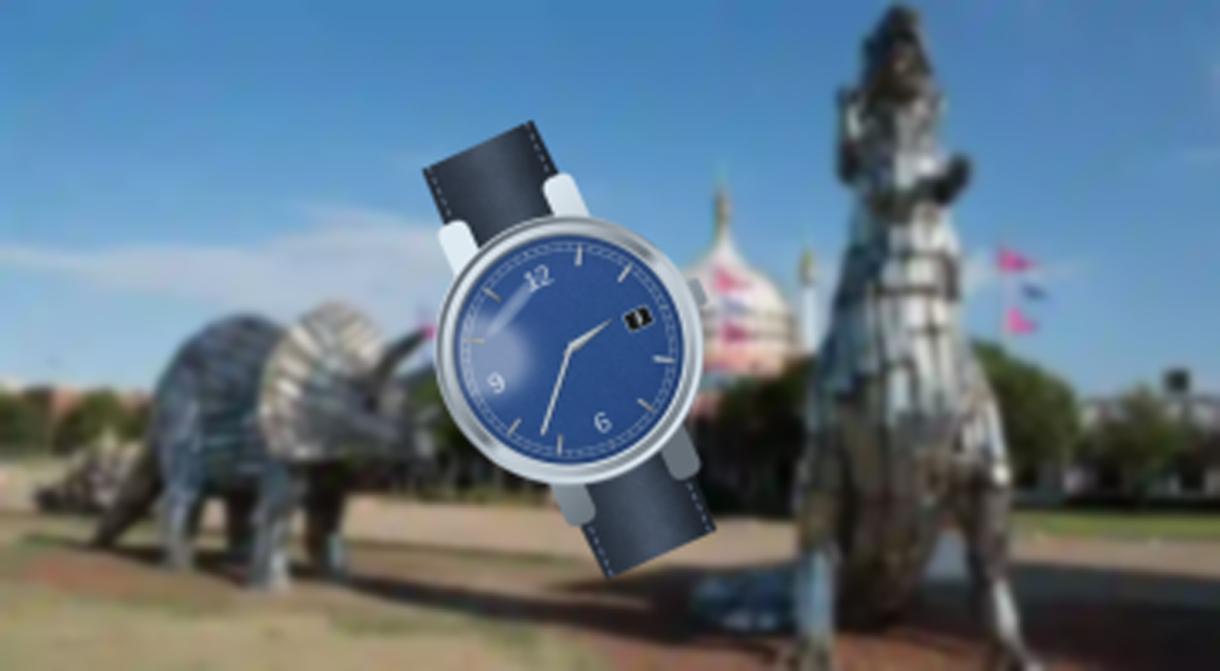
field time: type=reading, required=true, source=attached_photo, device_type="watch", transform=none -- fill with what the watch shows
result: 2:37
